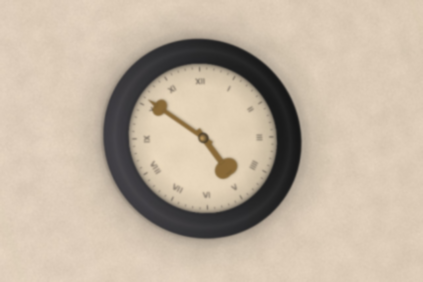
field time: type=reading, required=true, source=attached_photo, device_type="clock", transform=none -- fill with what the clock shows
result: 4:51
